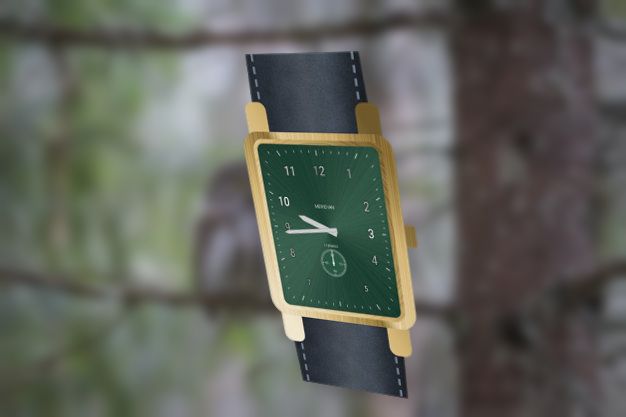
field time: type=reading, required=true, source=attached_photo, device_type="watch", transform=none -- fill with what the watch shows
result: 9:44
